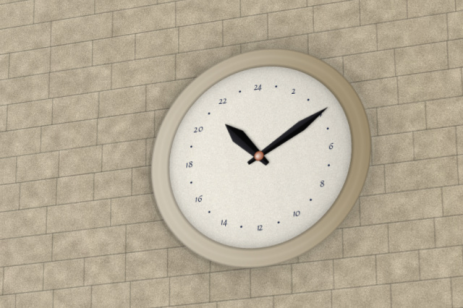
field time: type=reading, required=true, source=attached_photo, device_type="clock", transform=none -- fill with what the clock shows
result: 21:10
